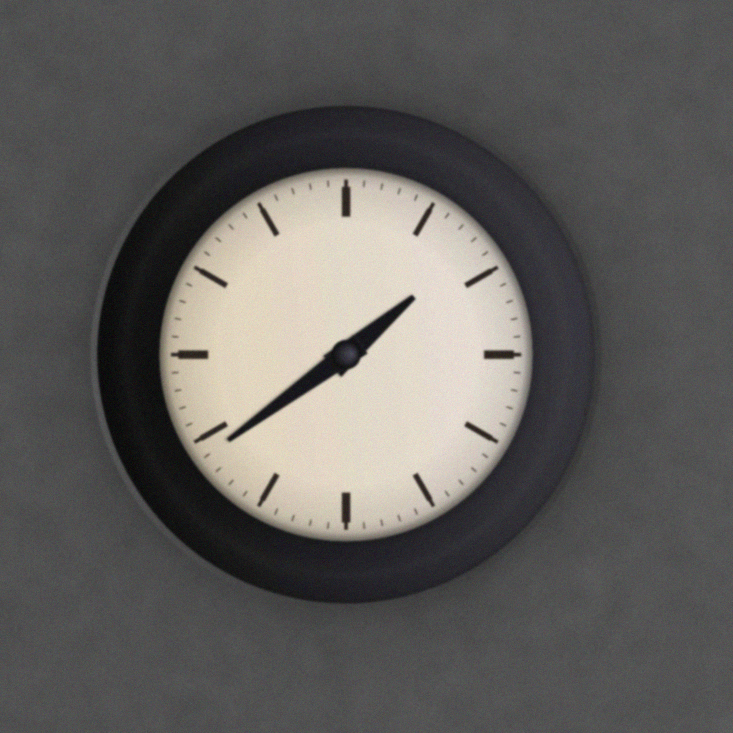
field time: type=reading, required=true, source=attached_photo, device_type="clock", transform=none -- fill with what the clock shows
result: 1:39
